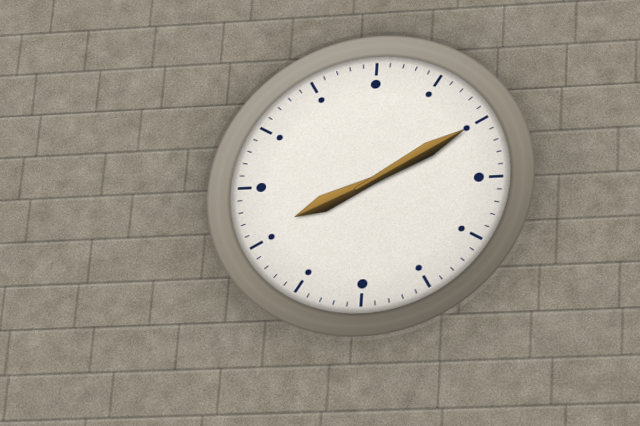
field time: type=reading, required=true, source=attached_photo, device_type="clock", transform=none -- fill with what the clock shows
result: 8:10
